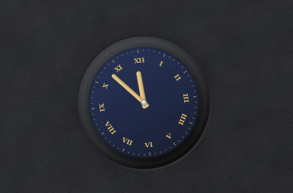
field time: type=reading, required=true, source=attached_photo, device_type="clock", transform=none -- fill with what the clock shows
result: 11:53
